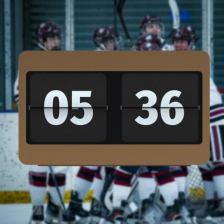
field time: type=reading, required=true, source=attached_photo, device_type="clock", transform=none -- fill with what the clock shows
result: 5:36
